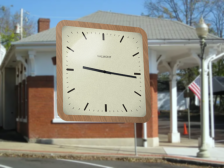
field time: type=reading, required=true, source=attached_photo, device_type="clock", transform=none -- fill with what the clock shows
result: 9:16
